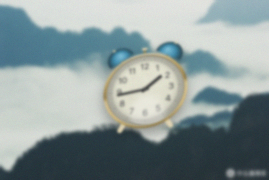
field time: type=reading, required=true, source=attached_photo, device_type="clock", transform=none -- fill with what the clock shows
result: 1:44
